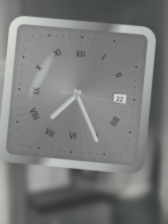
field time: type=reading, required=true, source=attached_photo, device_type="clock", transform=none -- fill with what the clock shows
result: 7:25:16
